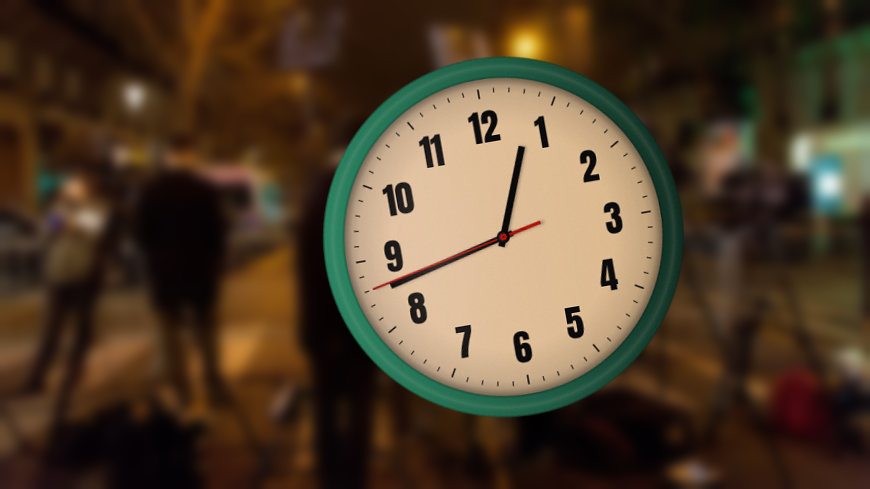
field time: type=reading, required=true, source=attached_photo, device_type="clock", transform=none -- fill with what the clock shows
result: 12:42:43
